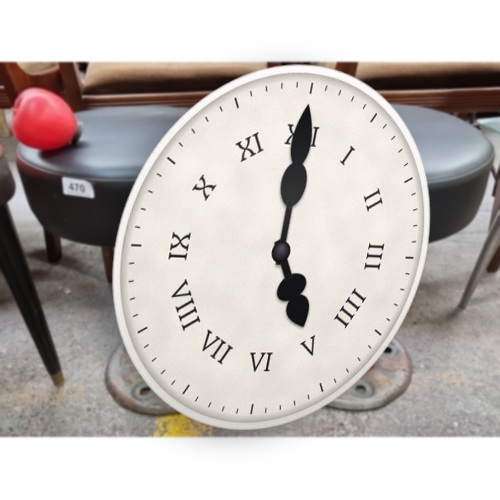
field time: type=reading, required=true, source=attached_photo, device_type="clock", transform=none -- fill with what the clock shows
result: 5:00
